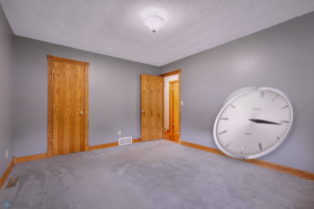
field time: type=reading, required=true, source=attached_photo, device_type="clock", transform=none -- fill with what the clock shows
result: 3:16
